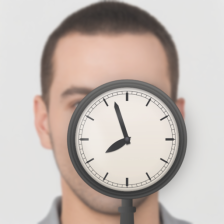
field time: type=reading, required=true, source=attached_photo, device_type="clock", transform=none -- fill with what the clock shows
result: 7:57
